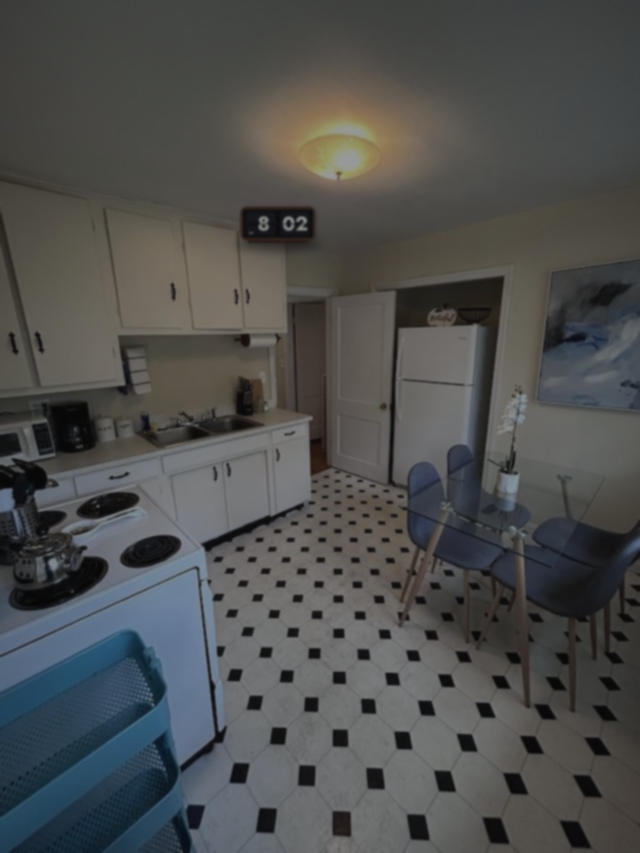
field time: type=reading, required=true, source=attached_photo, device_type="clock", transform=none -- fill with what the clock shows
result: 8:02
